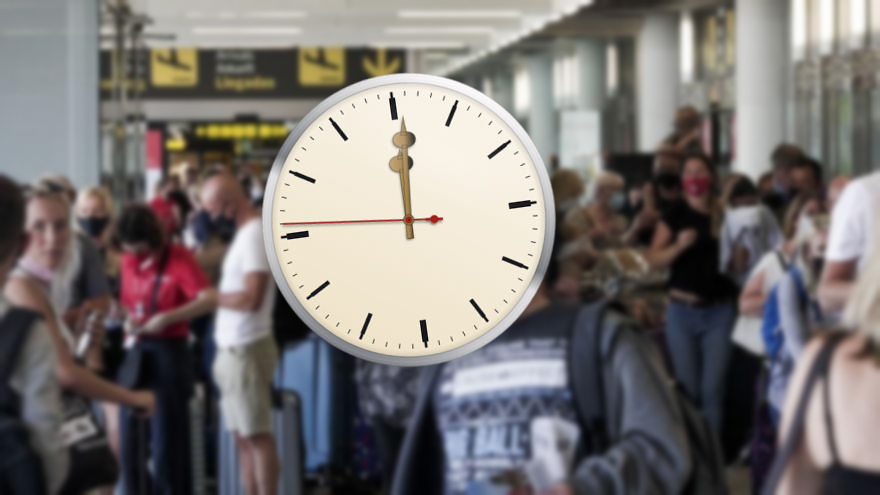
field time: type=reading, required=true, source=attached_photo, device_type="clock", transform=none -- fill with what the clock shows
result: 12:00:46
